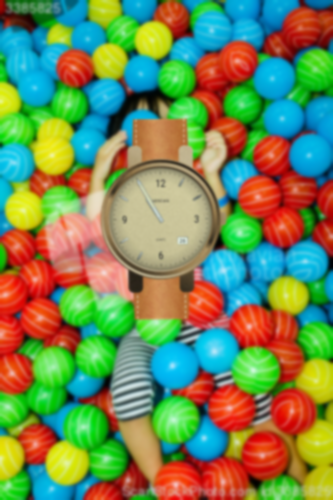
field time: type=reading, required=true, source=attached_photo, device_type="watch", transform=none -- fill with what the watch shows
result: 10:55
